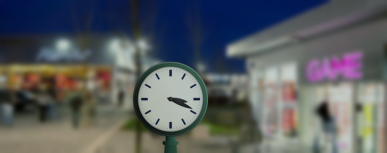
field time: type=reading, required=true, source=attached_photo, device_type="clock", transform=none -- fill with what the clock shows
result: 3:19
